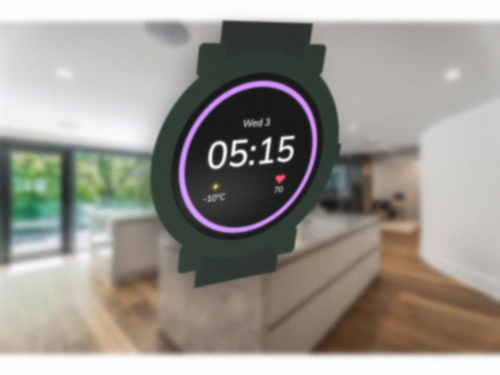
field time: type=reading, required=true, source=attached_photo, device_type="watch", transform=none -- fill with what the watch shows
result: 5:15
